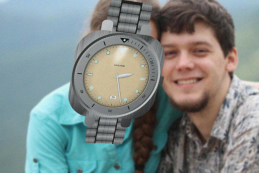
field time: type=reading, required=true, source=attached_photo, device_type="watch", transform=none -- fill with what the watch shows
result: 2:27
